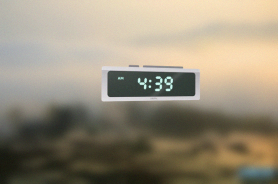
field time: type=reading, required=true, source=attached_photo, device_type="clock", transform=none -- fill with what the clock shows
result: 4:39
